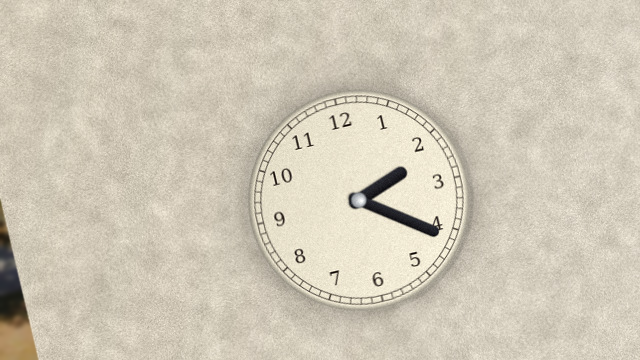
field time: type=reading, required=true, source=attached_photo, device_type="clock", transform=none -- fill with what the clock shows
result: 2:21
